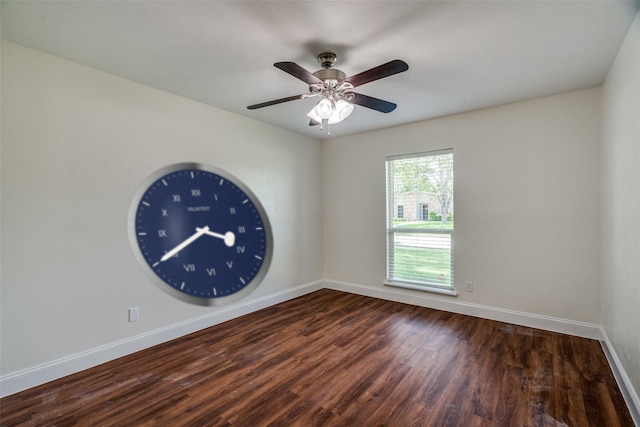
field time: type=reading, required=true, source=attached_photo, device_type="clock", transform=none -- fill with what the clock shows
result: 3:40
